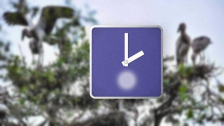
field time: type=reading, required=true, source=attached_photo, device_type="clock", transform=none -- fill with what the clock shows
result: 2:00
